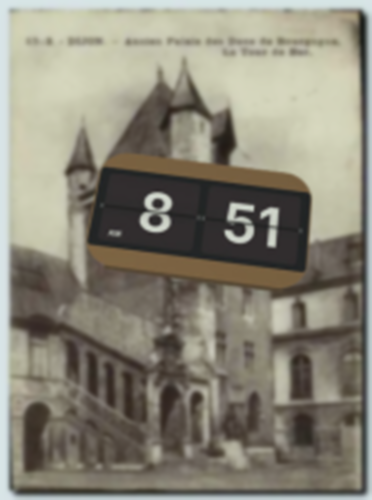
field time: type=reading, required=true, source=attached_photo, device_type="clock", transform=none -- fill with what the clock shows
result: 8:51
